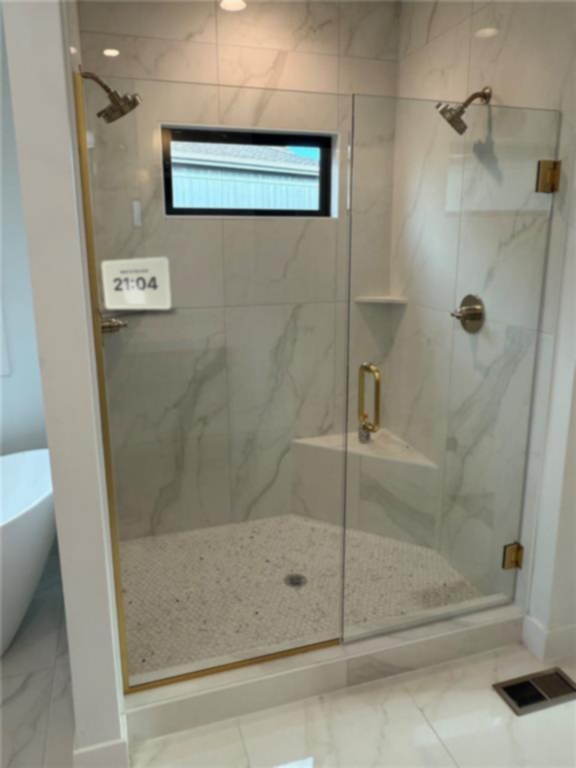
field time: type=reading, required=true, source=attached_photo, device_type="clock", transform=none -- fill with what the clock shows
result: 21:04
